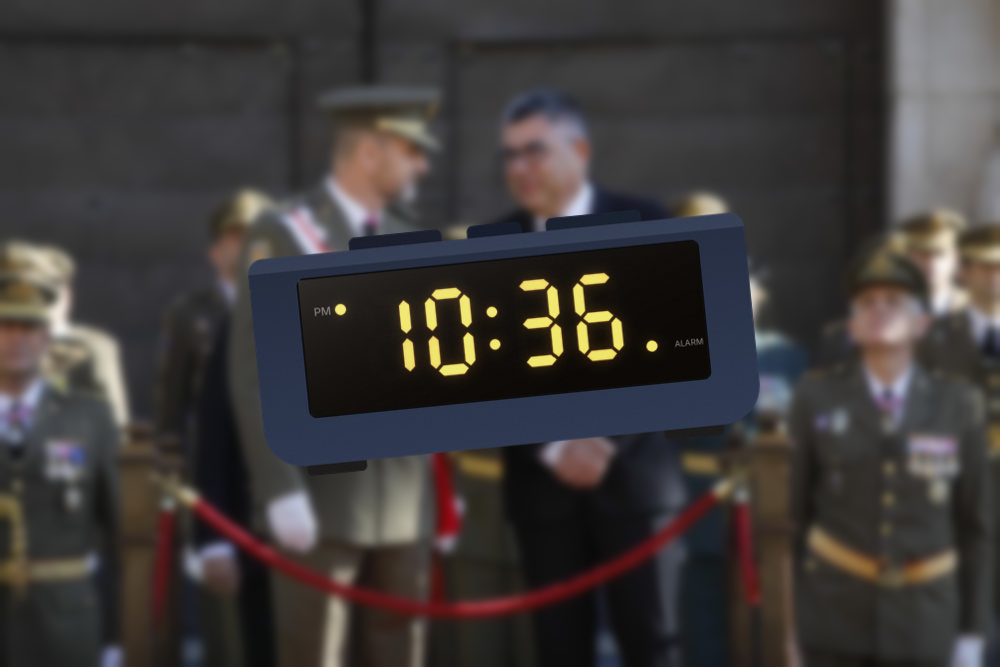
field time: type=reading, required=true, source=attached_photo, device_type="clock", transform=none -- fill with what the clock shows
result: 10:36
